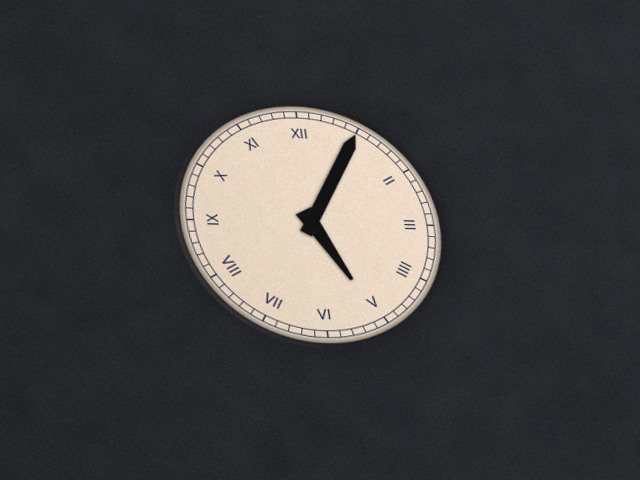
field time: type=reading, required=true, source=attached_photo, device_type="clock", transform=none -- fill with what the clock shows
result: 5:05
